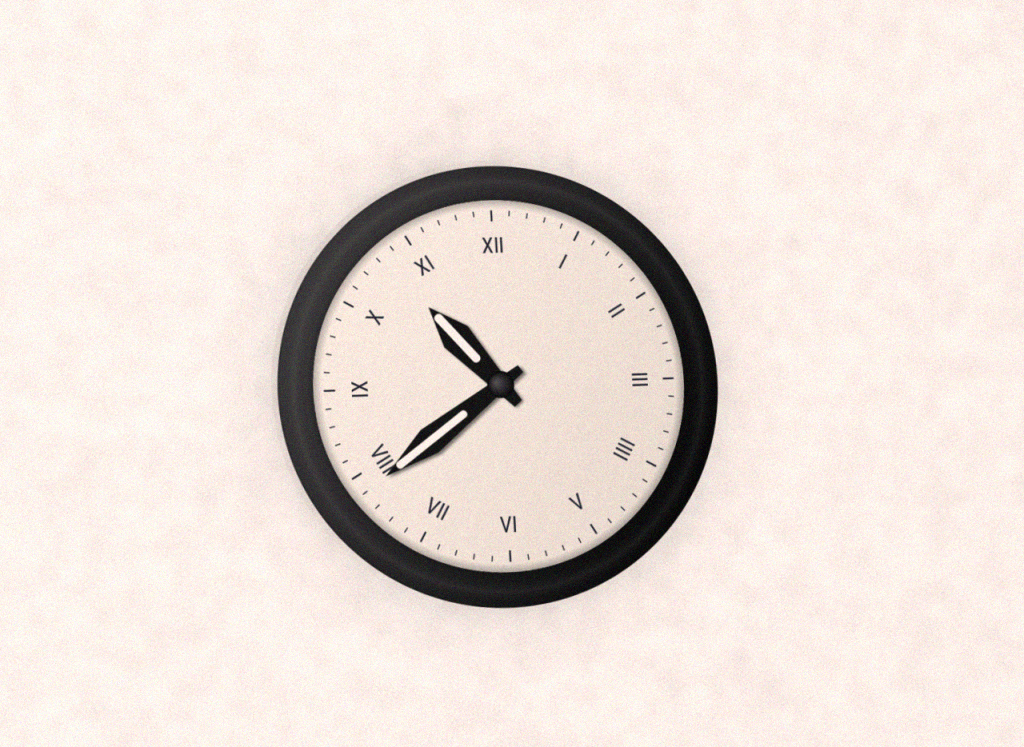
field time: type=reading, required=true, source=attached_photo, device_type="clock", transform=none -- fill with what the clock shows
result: 10:39
